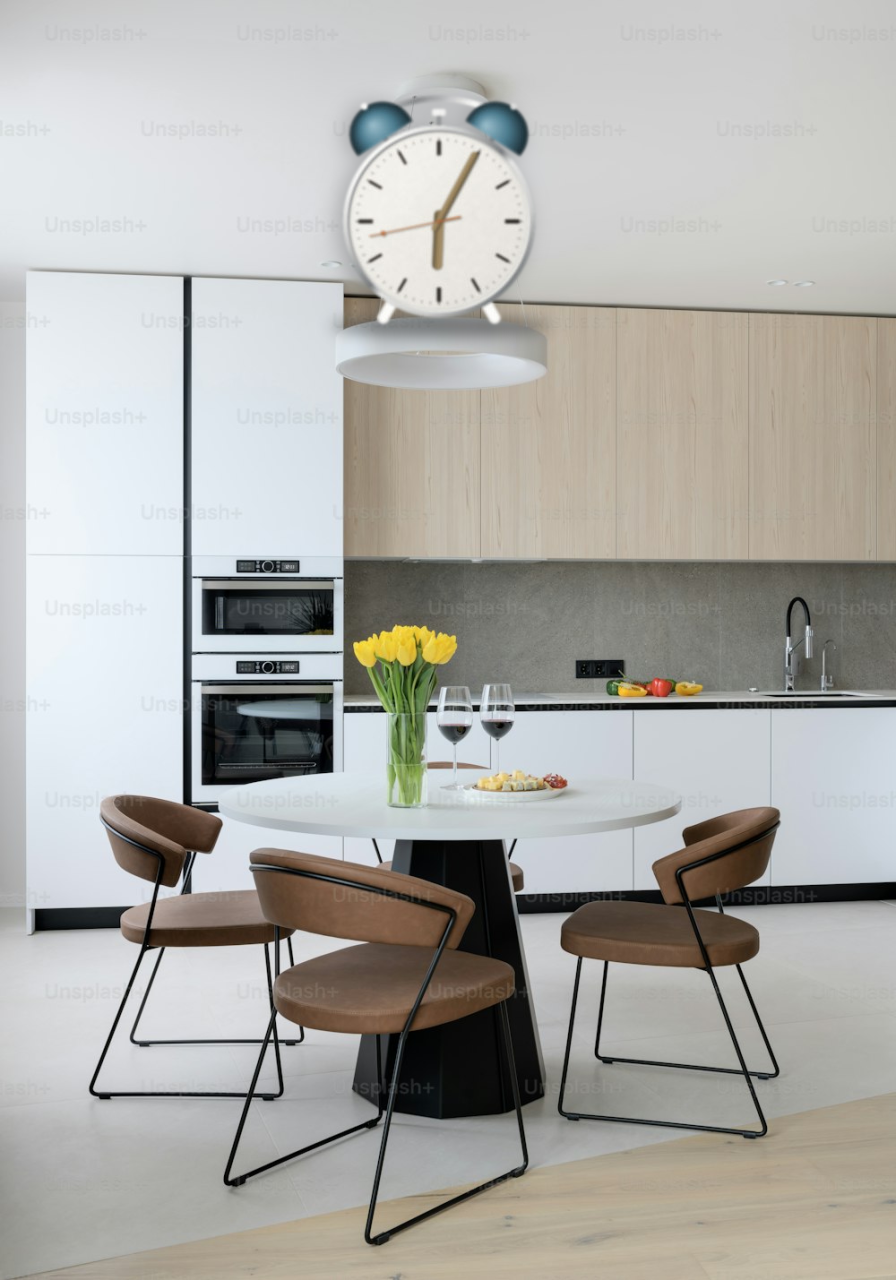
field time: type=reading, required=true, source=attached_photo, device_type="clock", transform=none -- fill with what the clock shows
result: 6:04:43
